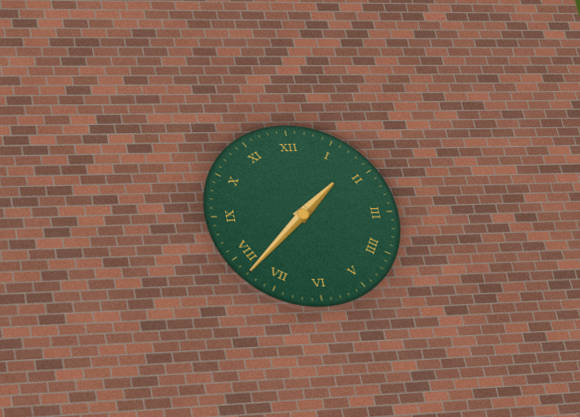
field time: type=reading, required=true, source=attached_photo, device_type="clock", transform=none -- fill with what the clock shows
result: 1:38
